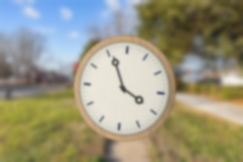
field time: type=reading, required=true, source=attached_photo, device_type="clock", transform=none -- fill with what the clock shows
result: 3:56
